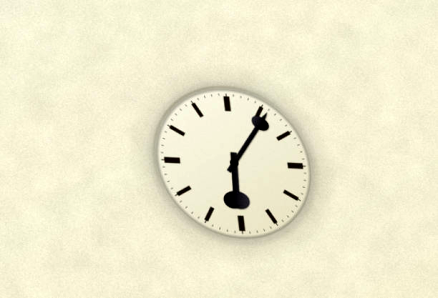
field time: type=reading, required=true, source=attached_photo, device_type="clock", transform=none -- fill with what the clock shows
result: 6:06
